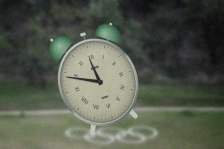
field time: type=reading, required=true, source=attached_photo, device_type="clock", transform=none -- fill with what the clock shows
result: 11:49
